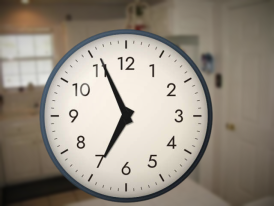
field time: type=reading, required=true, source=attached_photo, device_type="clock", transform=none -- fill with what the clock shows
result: 6:56
